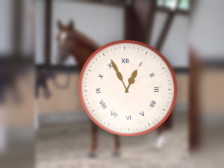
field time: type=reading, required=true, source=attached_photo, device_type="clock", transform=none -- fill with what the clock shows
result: 12:56
